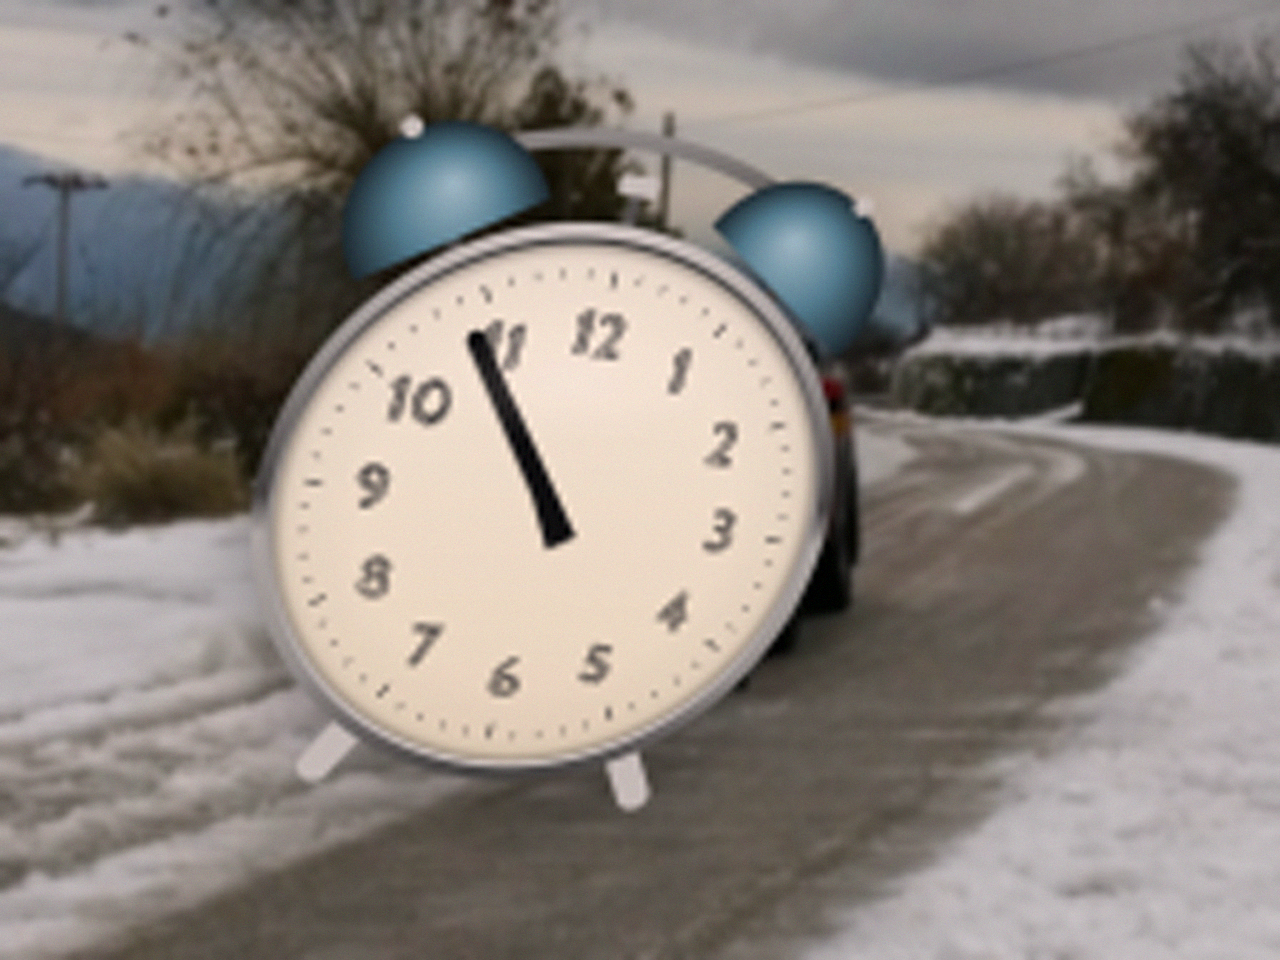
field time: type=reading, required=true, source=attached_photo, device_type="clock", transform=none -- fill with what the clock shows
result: 10:54
